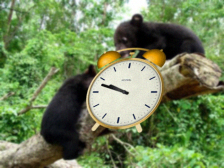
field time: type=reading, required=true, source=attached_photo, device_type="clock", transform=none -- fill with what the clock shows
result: 9:48
